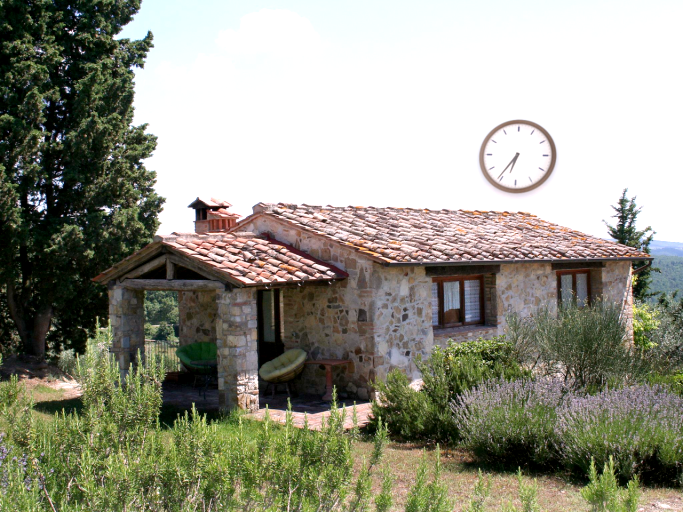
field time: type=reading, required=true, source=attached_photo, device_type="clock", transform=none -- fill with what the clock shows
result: 6:36
